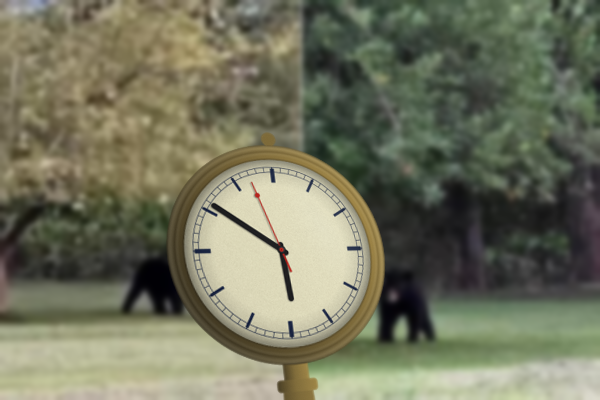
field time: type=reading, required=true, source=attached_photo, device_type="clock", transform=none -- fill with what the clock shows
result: 5:50:57
